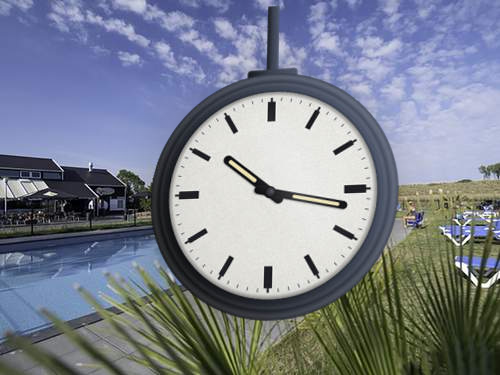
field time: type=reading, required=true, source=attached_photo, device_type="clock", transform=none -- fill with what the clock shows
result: 10:17
